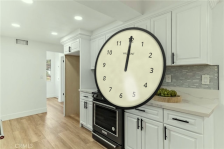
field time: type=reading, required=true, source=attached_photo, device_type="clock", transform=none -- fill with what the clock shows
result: 12:00
